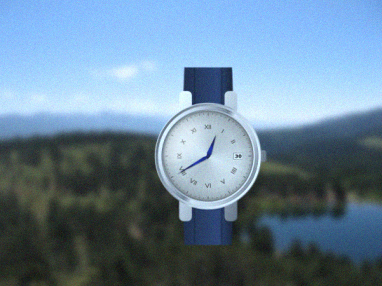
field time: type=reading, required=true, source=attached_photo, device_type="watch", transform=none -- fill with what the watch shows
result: 12:40
